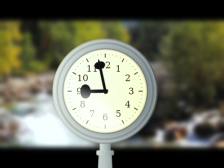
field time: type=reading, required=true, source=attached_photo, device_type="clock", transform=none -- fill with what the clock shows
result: 8:58
